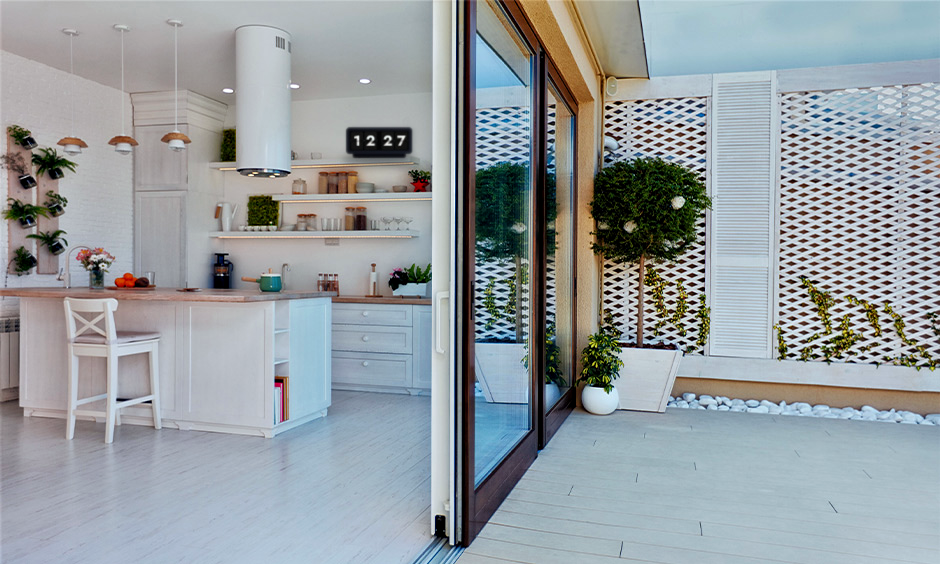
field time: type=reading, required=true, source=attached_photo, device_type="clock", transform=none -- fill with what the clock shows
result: 12:27
